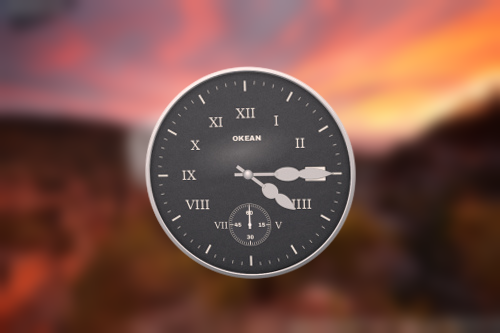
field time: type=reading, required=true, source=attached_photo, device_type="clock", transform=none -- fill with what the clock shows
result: 4:15
